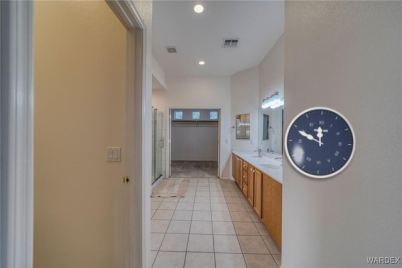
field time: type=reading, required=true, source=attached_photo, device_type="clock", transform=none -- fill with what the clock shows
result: 11:49
